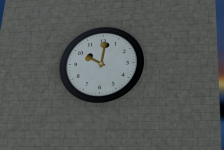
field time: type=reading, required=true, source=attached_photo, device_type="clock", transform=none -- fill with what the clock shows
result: 10:01
